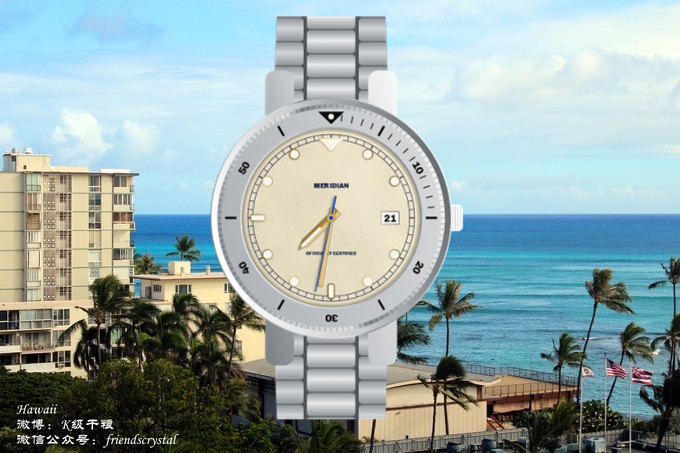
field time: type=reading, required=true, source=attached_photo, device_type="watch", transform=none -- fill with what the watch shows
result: 7:31:32
